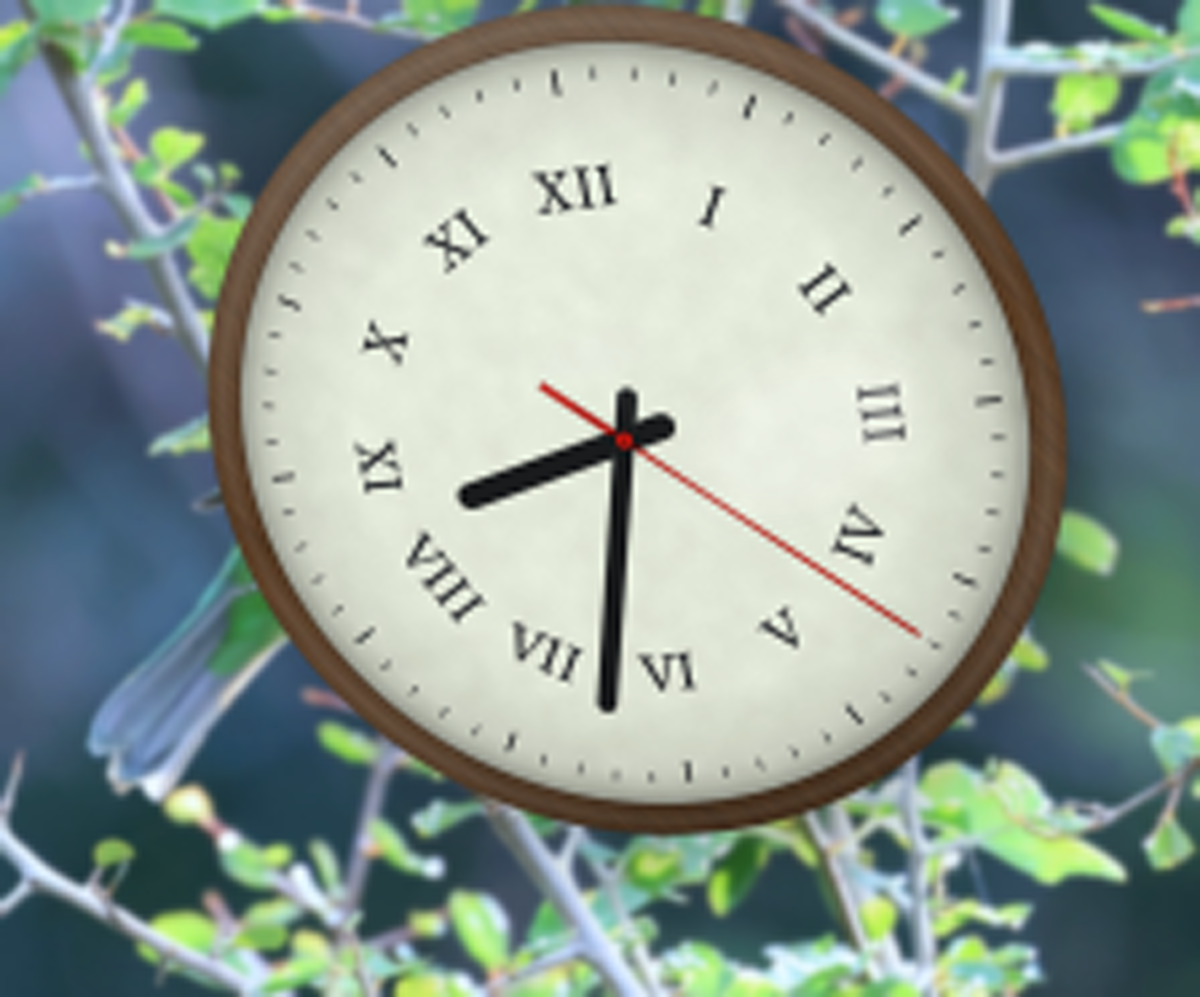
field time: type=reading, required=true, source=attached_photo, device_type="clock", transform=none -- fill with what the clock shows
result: 8:32:22
